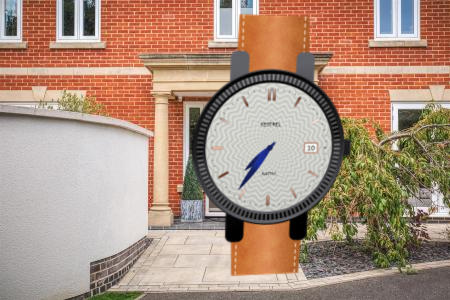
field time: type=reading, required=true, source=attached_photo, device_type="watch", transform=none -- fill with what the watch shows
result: 7:36
